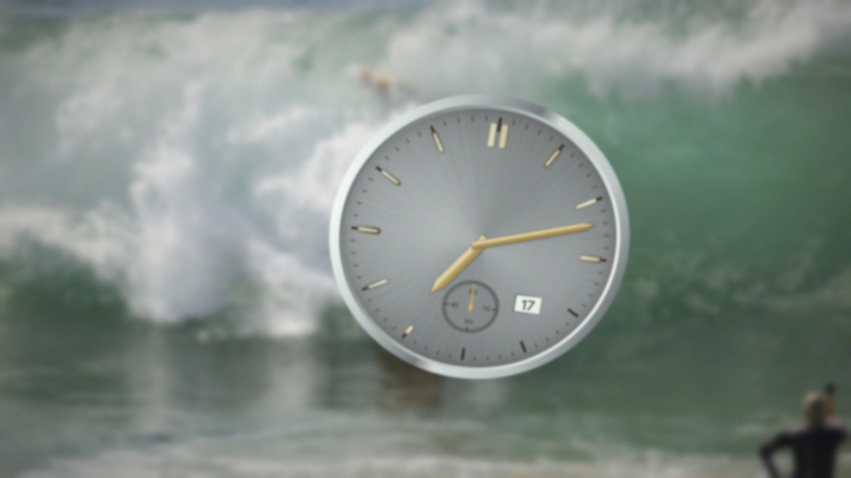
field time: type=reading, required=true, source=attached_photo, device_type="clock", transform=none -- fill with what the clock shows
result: 7:12
